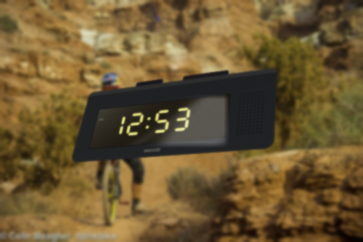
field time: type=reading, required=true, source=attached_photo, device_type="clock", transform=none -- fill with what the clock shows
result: 12:53
